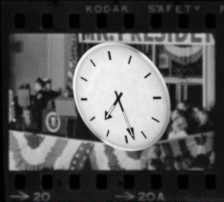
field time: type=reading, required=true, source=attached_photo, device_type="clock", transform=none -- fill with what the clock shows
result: 7:28
